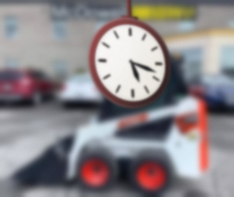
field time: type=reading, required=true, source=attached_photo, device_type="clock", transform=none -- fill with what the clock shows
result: 5:18
